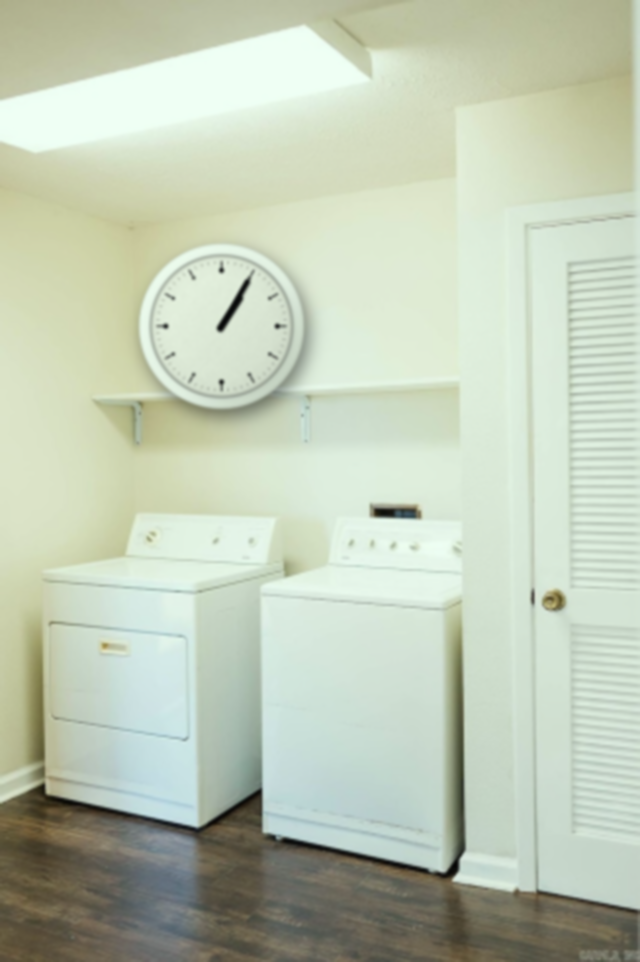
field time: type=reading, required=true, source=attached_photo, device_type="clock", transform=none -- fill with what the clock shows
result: 1:05
